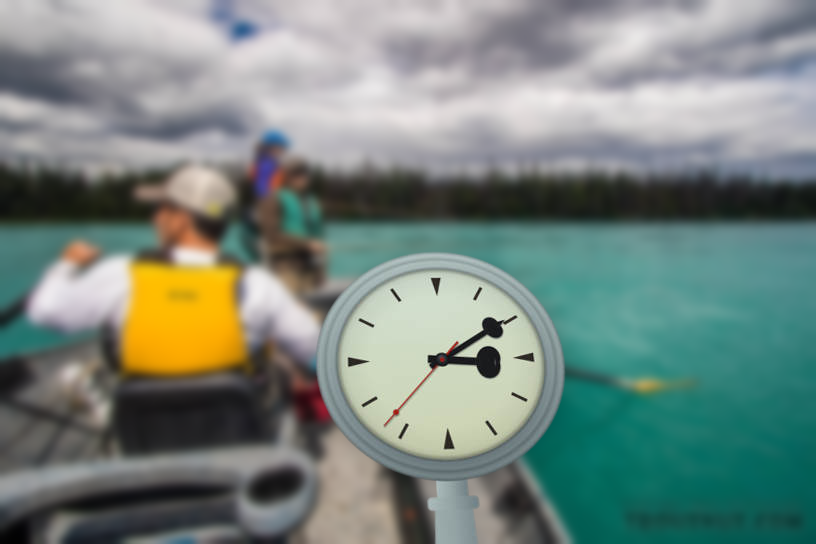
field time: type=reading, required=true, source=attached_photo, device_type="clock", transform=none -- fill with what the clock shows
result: 3:09:37
